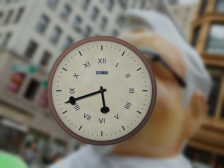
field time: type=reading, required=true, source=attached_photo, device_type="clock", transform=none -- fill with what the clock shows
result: 5:42
